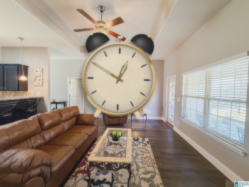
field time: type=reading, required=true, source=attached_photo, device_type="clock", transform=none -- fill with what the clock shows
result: 12:50
